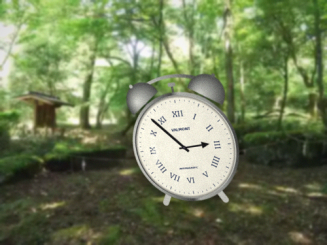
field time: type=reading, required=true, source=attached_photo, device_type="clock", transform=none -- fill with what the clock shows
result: 2:53
